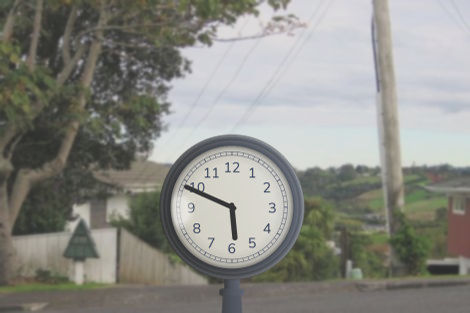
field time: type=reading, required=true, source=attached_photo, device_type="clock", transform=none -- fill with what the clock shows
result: 5:49
